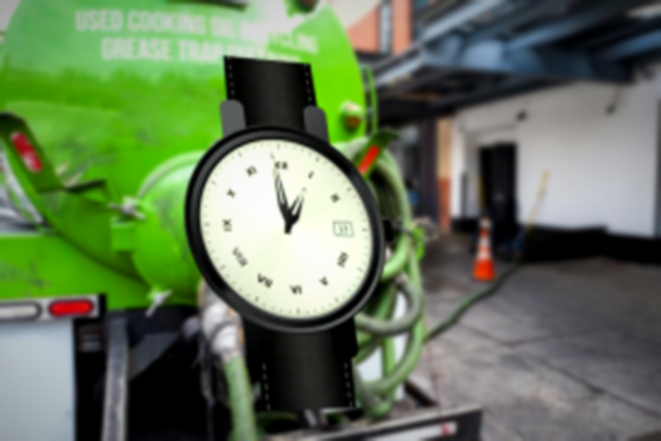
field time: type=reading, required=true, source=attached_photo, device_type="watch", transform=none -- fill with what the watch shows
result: 12:59
